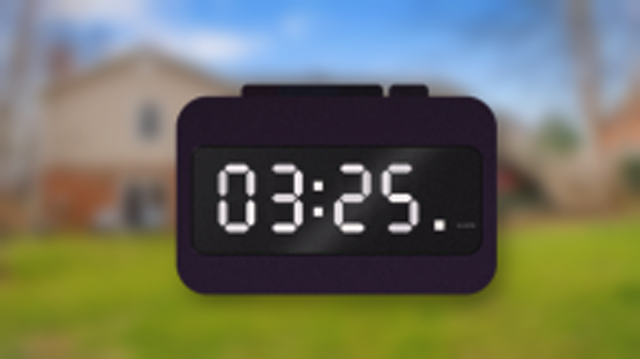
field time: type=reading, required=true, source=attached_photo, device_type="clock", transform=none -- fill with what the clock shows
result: 3:25
